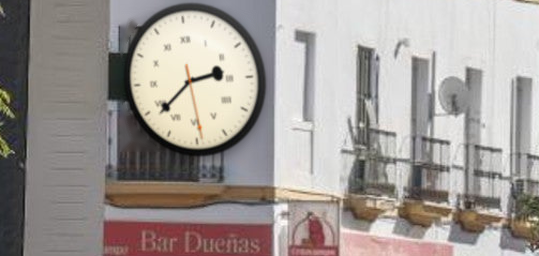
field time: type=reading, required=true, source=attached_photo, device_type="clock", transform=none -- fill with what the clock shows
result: 2:38:29
